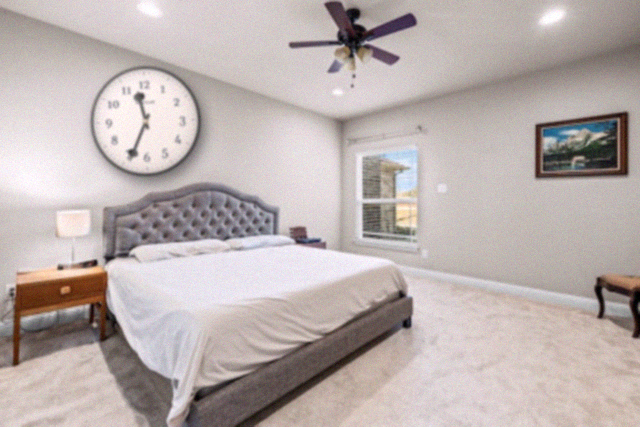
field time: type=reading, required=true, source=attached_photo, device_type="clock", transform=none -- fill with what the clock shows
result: 11:34
